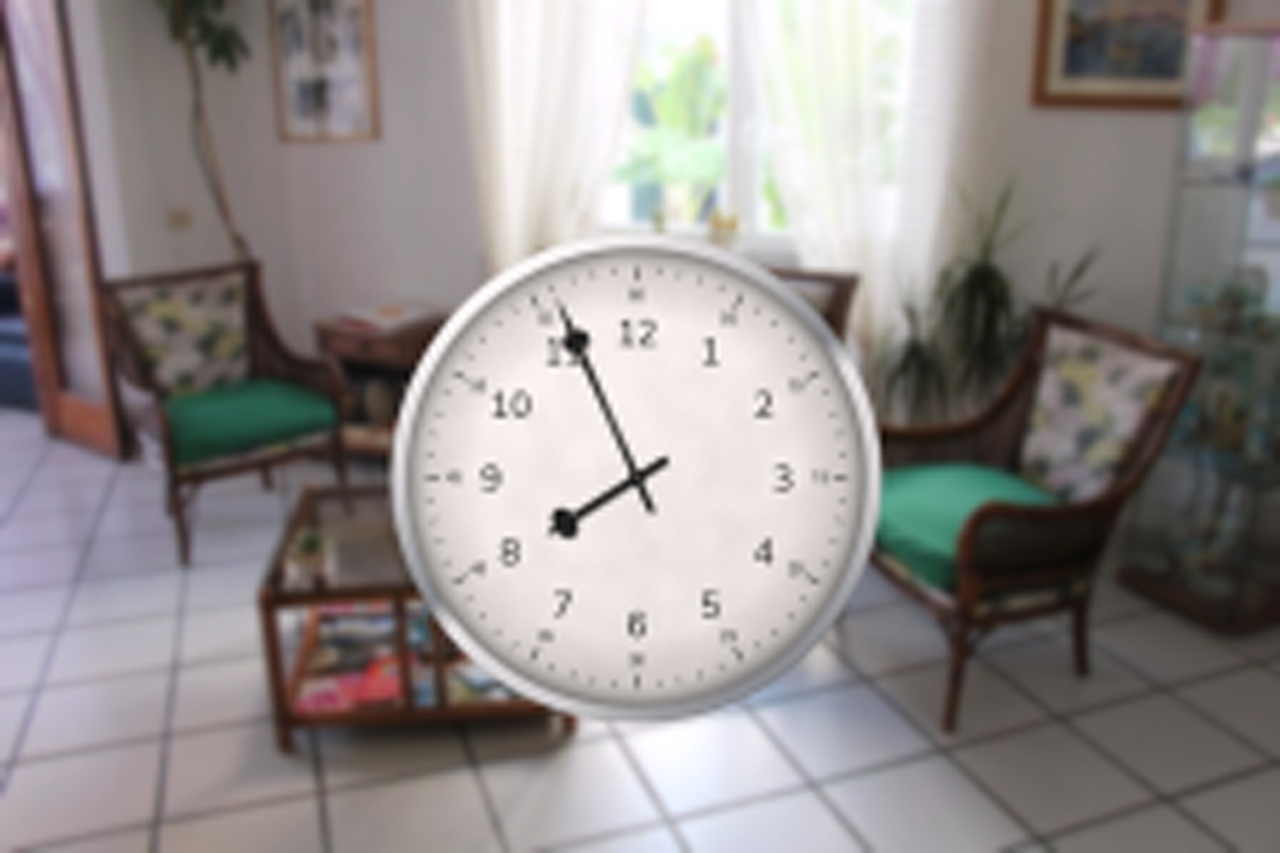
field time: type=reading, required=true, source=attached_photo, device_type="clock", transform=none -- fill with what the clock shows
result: 7:56
